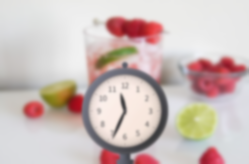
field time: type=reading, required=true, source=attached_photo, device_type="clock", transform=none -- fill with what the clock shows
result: 11:34
